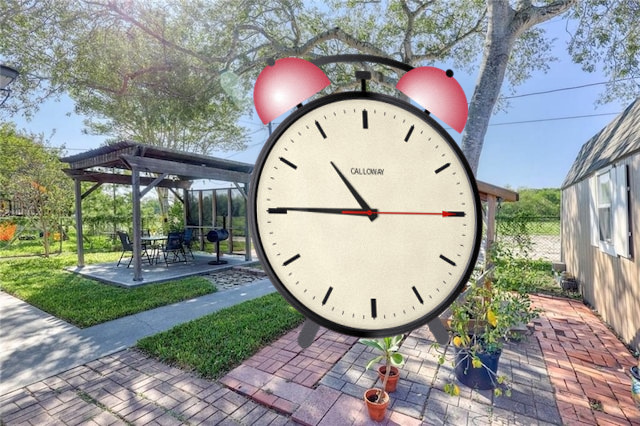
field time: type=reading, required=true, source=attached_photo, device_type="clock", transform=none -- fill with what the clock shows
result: 10:45:15
